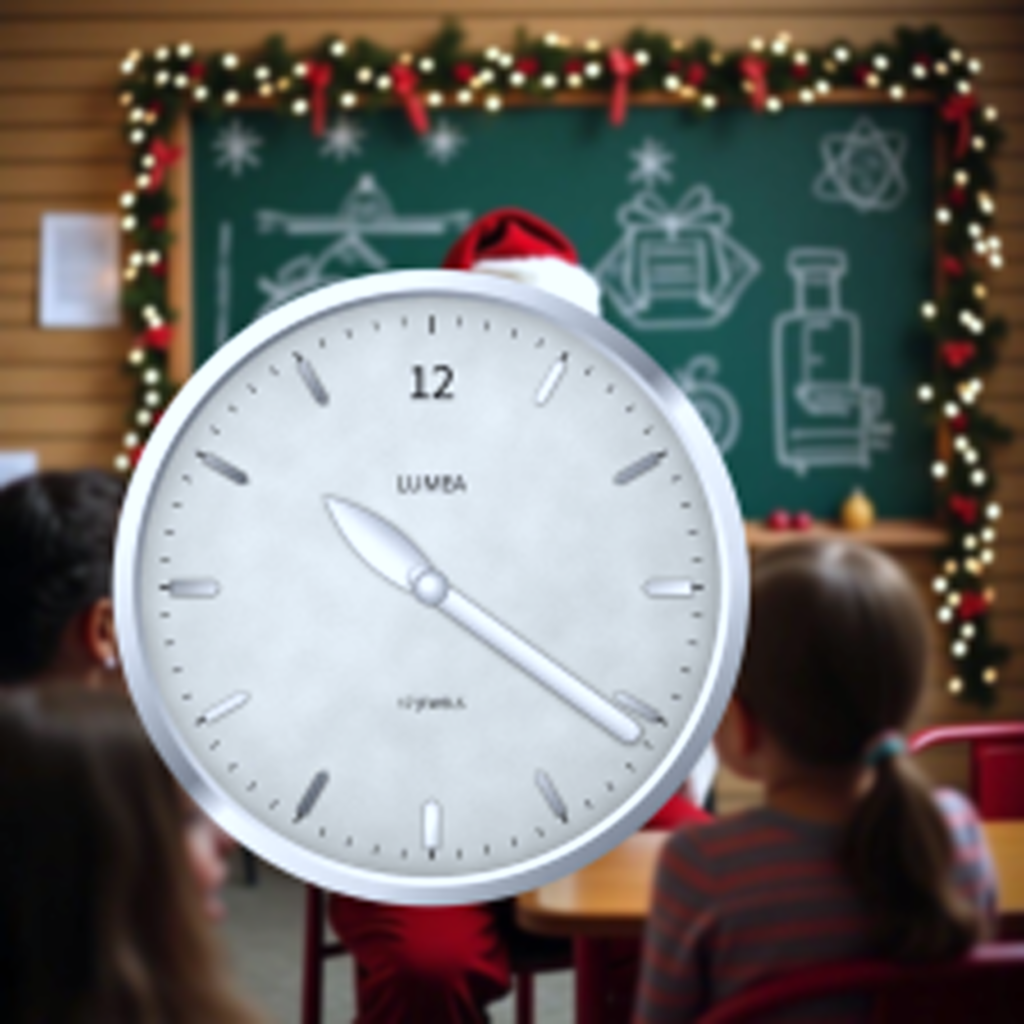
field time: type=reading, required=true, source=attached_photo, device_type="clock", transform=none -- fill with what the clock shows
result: 10:21
